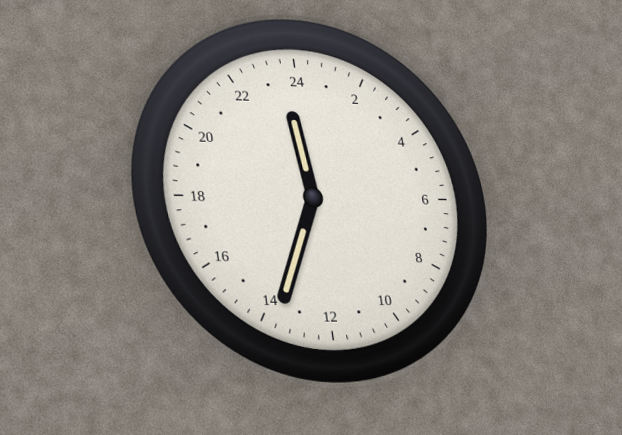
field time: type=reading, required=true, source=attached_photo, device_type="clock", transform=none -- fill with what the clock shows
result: 23:34
